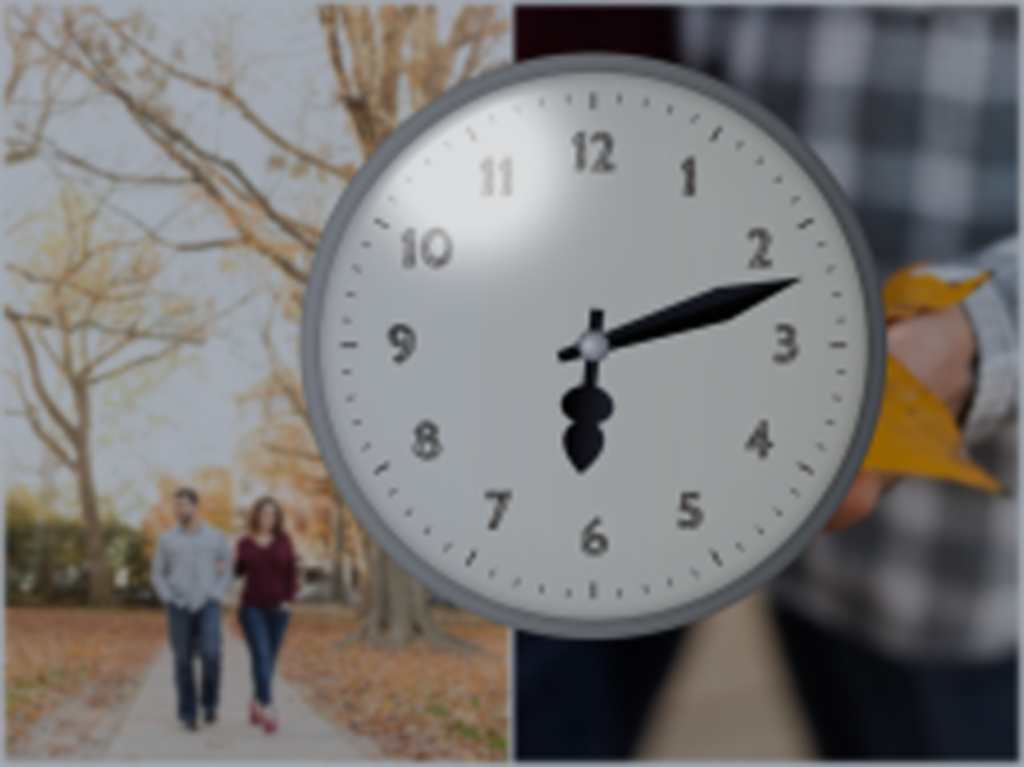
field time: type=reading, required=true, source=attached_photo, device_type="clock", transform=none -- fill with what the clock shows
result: 6:12
